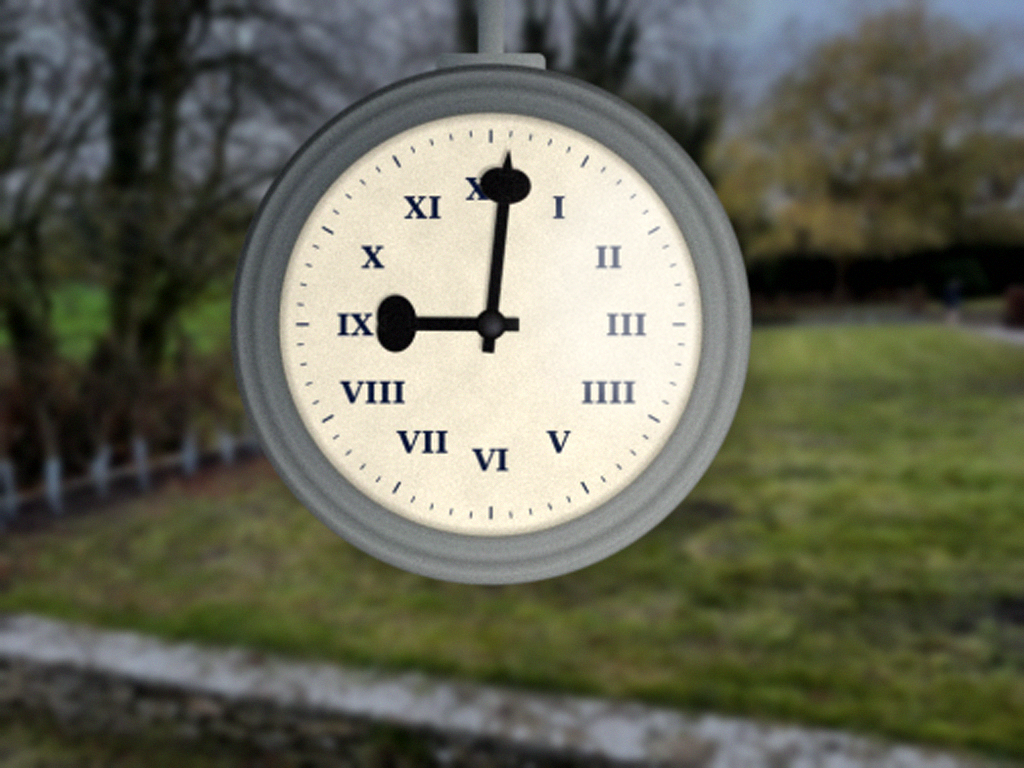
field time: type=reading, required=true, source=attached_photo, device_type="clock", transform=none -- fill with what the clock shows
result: 9:01
